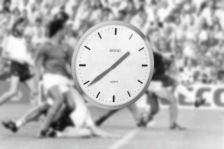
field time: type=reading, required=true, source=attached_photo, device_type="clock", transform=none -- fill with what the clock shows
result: 1:39
